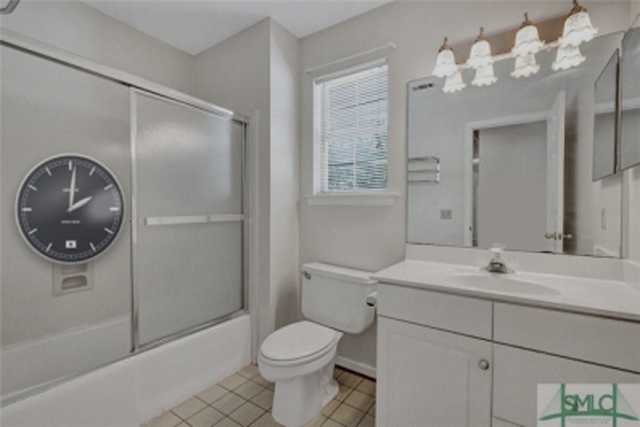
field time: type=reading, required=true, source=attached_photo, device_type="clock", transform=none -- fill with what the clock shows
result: 2:01
